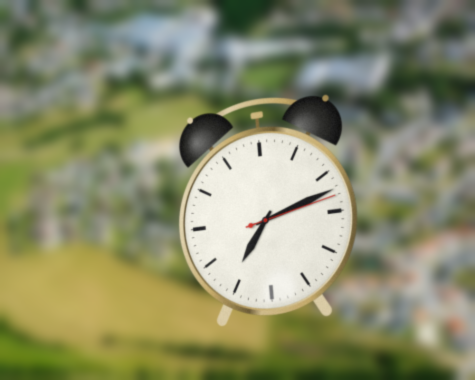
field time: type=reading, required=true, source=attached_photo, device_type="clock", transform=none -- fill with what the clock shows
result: 7:12:13
